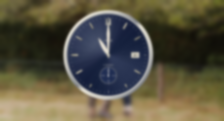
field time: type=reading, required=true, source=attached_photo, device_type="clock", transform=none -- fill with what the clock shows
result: 11:00
